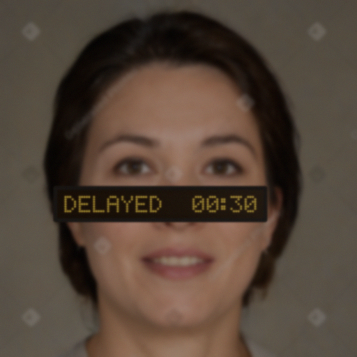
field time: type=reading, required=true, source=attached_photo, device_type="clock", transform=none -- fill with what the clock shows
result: 0:30
